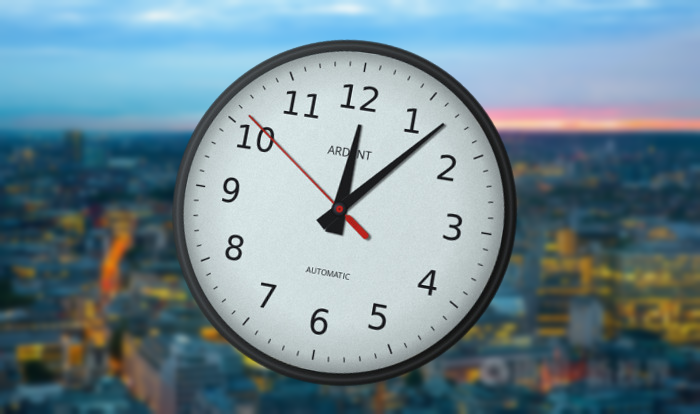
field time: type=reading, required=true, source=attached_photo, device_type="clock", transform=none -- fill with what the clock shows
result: 12:06:51
